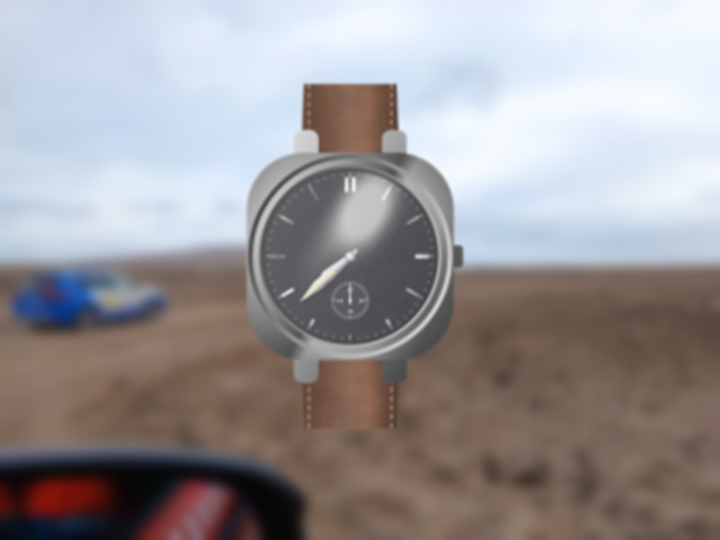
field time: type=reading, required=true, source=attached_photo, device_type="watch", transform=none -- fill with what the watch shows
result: 7:38
